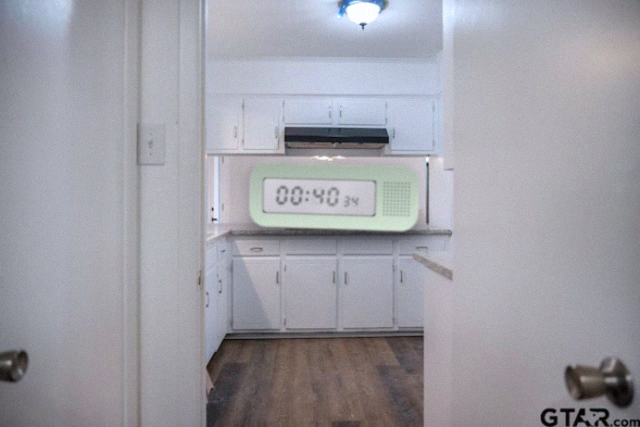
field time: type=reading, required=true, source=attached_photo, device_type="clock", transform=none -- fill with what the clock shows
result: 0:40
